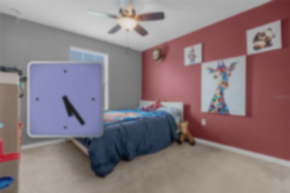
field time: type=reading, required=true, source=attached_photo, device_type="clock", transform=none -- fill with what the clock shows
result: 5:24
